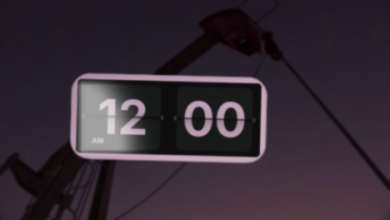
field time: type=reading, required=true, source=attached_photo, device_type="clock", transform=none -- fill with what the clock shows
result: 12:00
